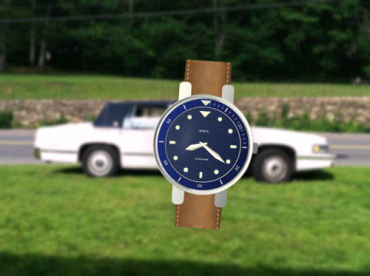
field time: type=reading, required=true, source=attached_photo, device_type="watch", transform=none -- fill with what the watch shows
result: 8:21
